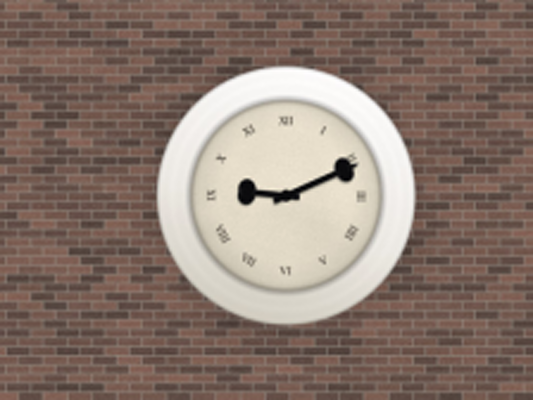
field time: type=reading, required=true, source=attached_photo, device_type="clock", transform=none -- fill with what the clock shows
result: 9:11
